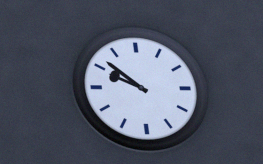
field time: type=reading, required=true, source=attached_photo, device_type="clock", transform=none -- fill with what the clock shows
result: 9:52
